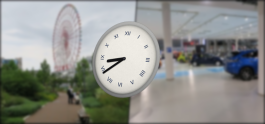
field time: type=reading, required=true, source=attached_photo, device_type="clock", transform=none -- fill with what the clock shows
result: 8:39
